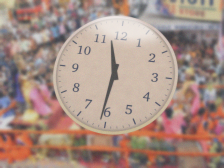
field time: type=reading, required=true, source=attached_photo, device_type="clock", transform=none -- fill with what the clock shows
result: 11:31
